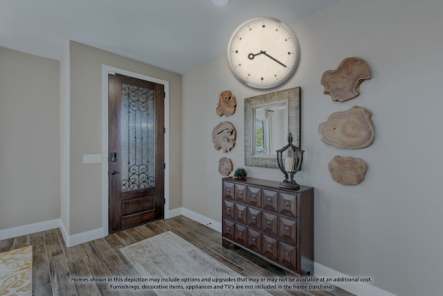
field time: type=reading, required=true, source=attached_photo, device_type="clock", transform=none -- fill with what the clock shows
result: 8:20
